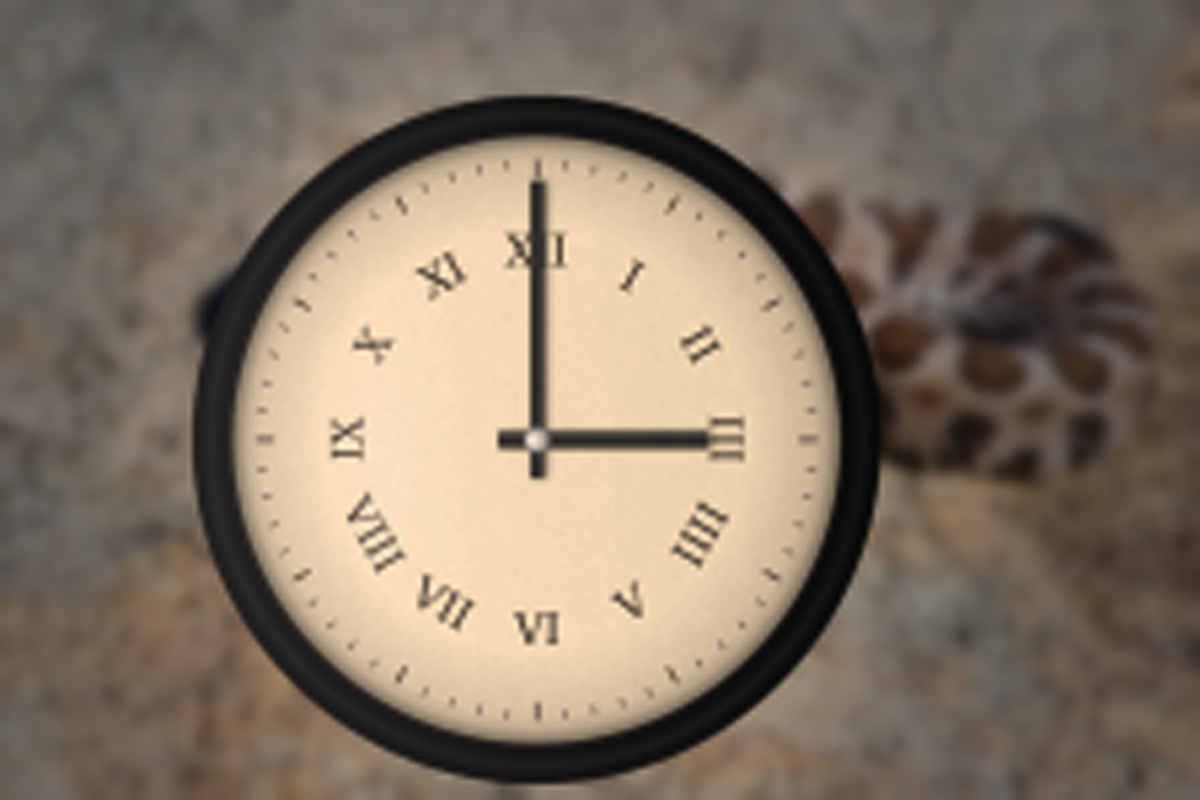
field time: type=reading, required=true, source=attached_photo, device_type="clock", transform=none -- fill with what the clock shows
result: 3:00
